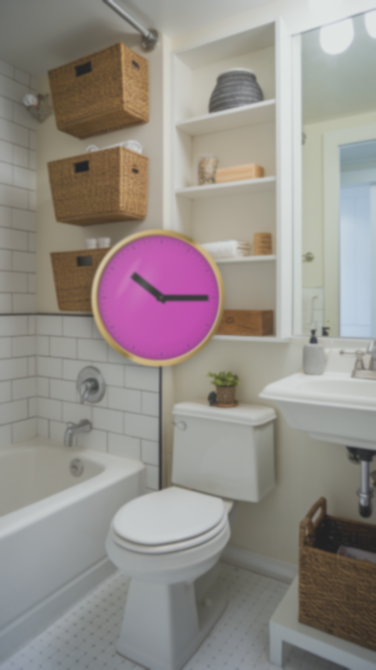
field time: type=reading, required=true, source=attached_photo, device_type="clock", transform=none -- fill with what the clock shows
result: 10:15
